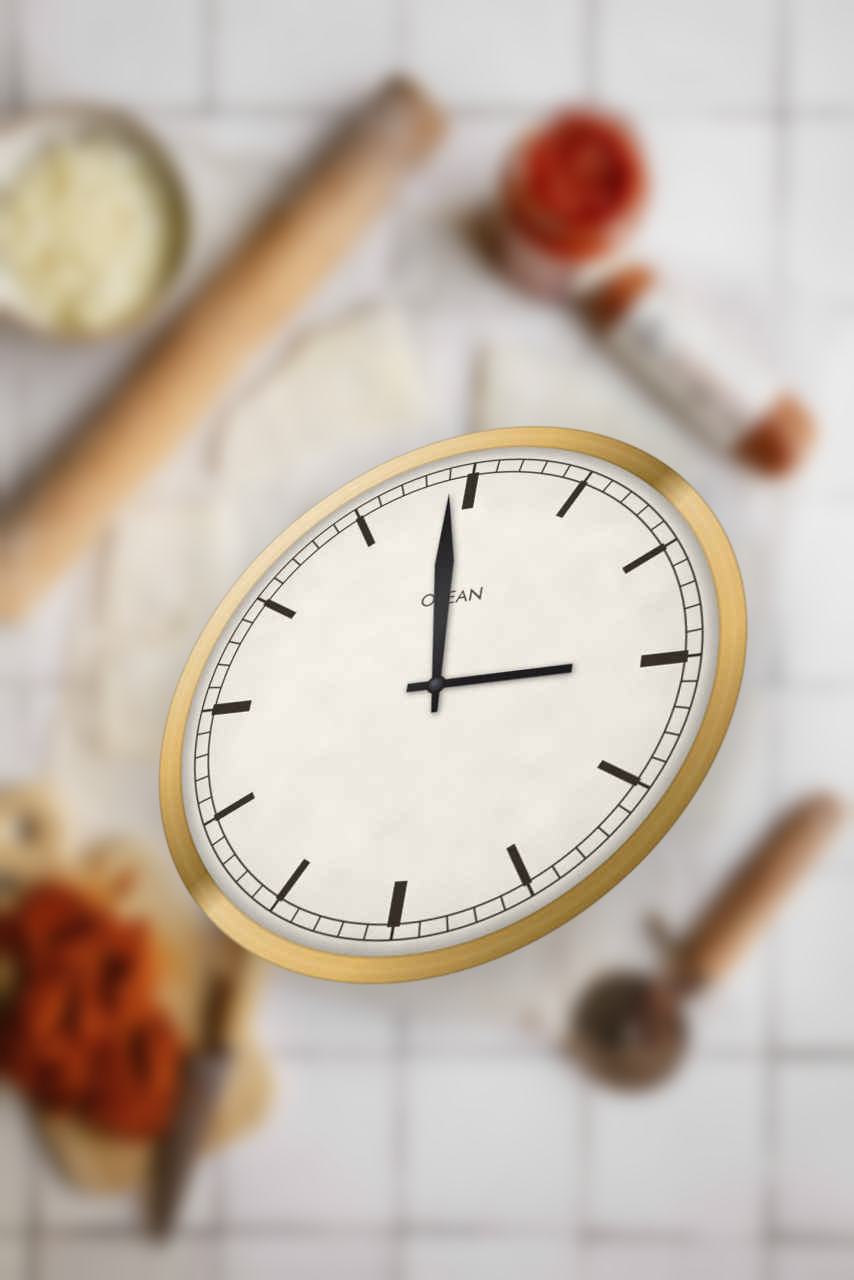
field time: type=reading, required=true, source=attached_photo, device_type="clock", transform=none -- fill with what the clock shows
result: 2:59
